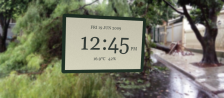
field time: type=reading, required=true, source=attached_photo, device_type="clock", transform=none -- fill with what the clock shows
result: 12:45
